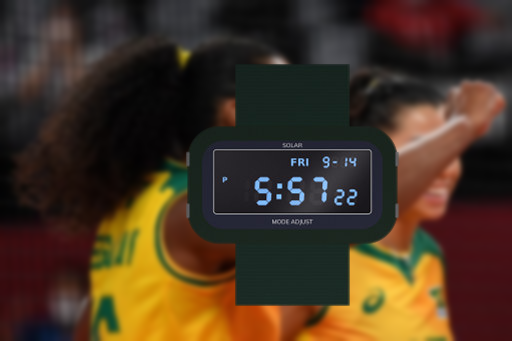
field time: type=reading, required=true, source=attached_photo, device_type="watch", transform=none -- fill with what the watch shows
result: 5:57:22
